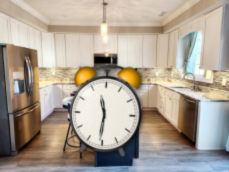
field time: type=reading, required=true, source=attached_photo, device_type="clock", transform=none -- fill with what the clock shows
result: 11:31
